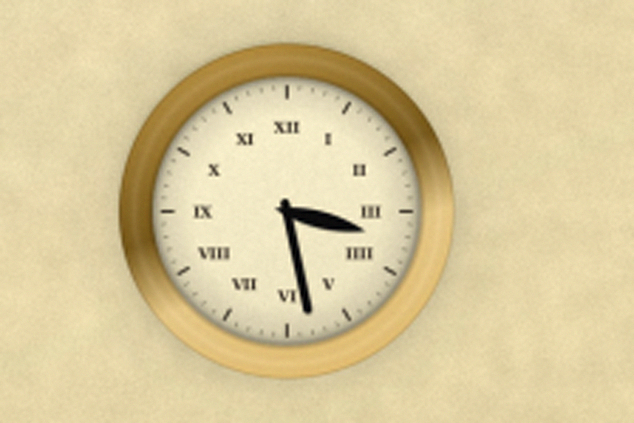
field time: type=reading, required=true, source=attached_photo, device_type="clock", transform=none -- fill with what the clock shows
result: 3:28
